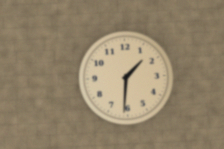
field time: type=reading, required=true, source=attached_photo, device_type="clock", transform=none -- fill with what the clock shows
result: 1:31
